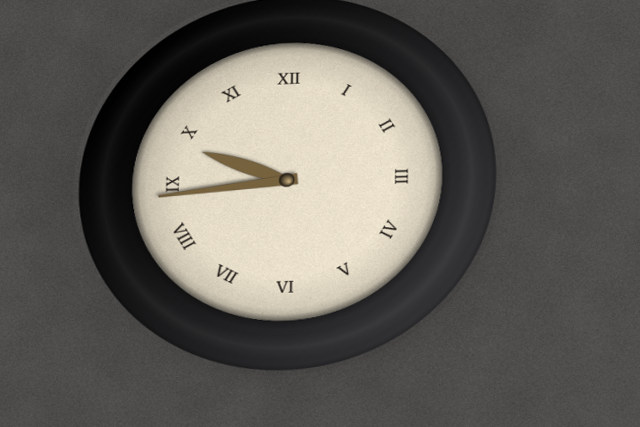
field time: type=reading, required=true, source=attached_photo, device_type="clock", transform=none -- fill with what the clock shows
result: 9:44
